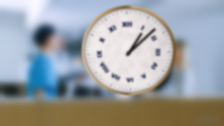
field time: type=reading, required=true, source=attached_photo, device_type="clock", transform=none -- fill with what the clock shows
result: 1:08
